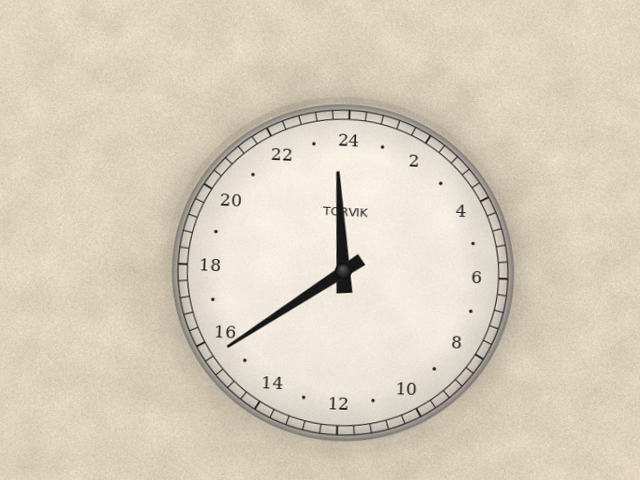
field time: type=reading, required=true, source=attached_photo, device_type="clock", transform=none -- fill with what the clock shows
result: 23:39
